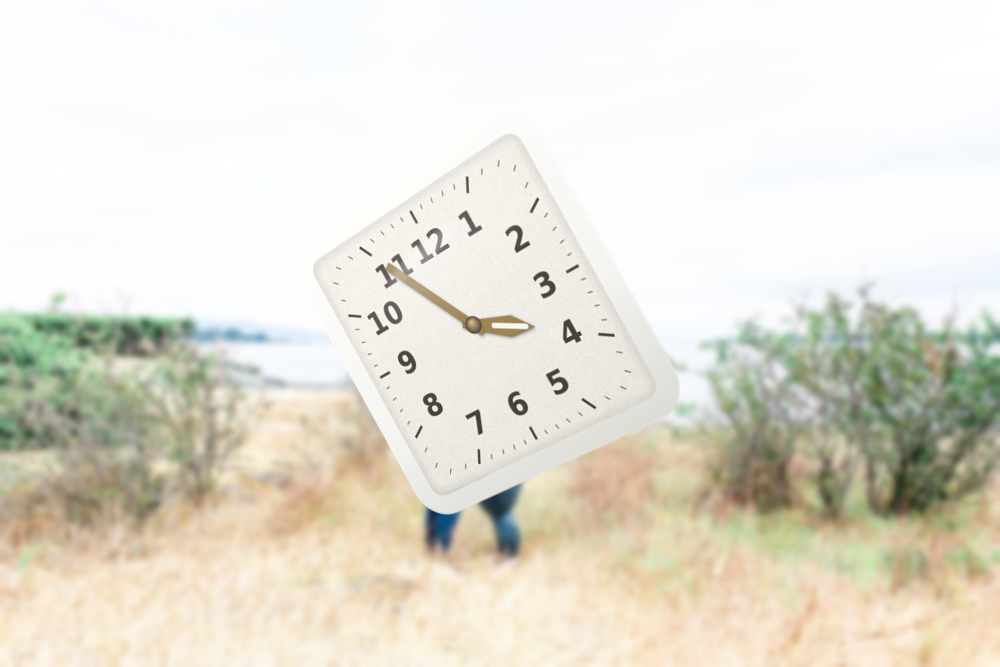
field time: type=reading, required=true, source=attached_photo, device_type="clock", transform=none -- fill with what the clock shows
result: 3:55
